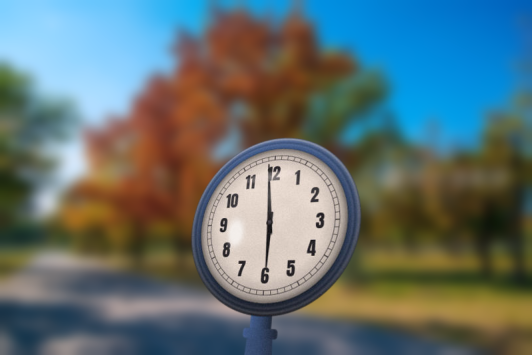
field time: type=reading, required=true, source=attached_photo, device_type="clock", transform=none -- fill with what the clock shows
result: 5:59
